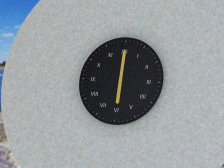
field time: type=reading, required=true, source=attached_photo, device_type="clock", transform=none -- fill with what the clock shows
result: 6:00
